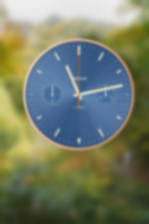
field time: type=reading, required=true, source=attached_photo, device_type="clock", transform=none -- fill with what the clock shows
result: 11:13
